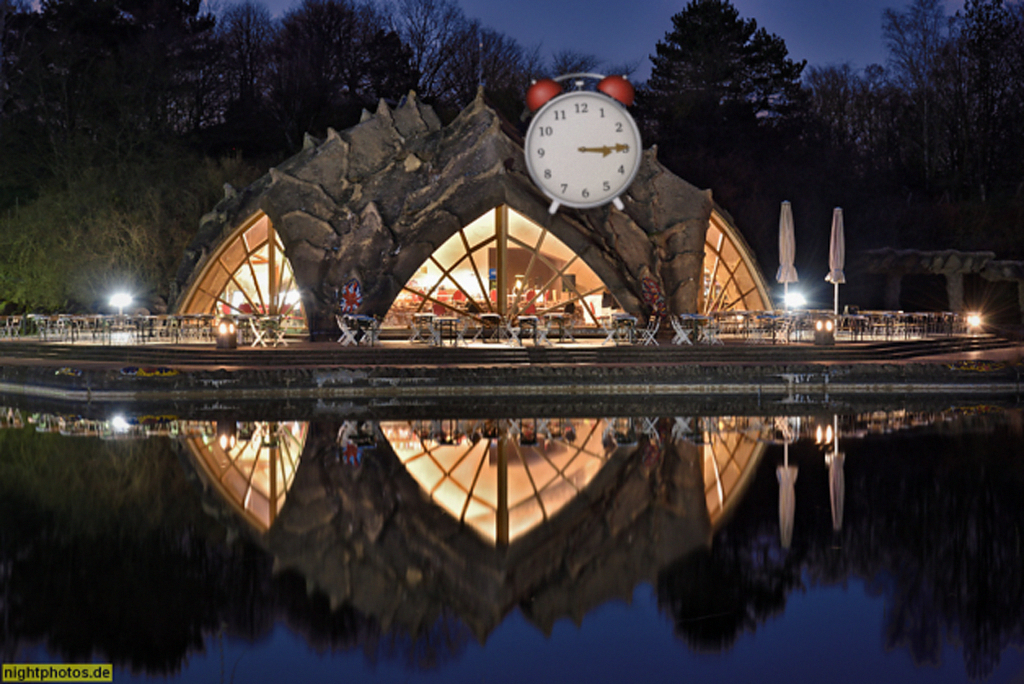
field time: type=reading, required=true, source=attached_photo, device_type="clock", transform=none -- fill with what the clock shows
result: 3:15
